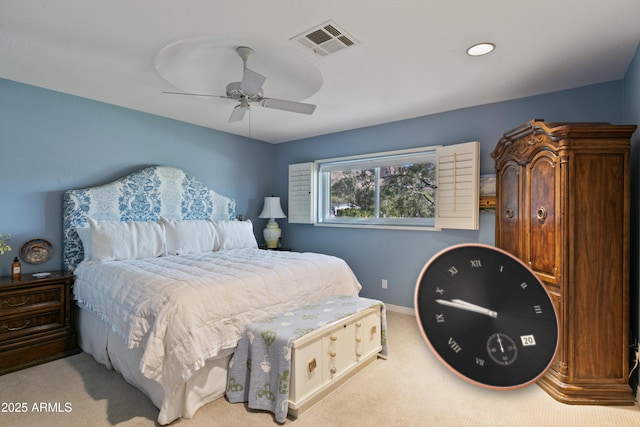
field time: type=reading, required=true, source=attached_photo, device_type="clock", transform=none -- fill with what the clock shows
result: 9:48
